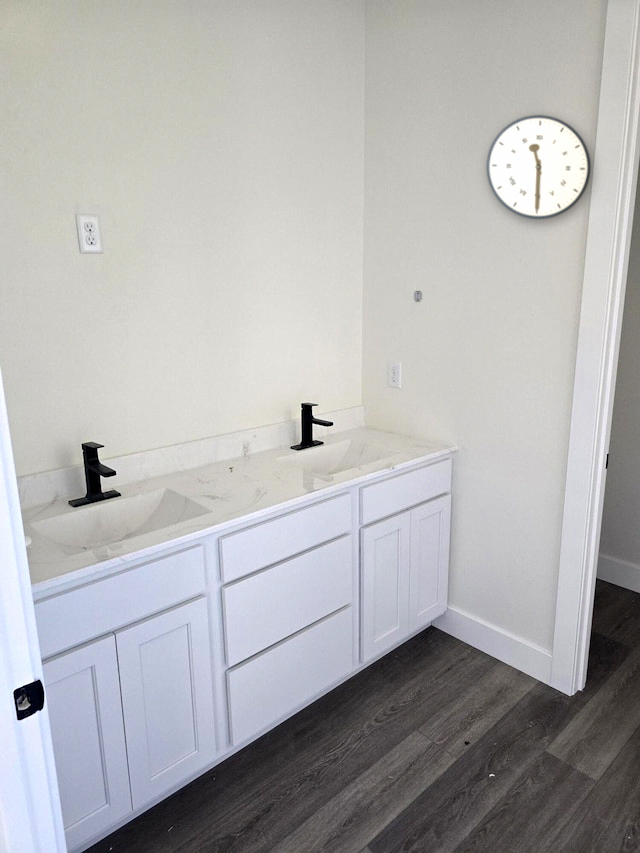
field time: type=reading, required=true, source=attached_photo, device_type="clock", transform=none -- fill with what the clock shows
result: 11:30
